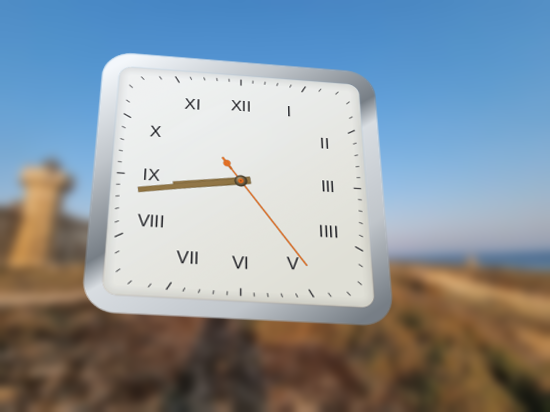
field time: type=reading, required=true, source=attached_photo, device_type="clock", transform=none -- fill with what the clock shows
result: 8:43:24
